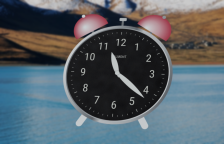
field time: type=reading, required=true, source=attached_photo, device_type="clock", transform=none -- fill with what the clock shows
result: 11:22
